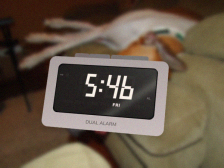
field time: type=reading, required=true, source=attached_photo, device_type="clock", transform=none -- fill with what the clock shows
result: 5:46
